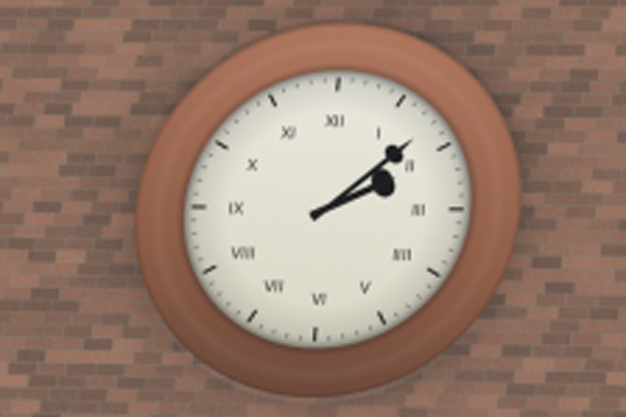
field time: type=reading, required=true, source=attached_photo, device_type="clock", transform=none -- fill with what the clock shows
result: 2:08
